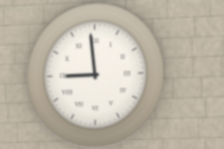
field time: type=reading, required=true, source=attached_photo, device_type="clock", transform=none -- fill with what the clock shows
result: 8:59
